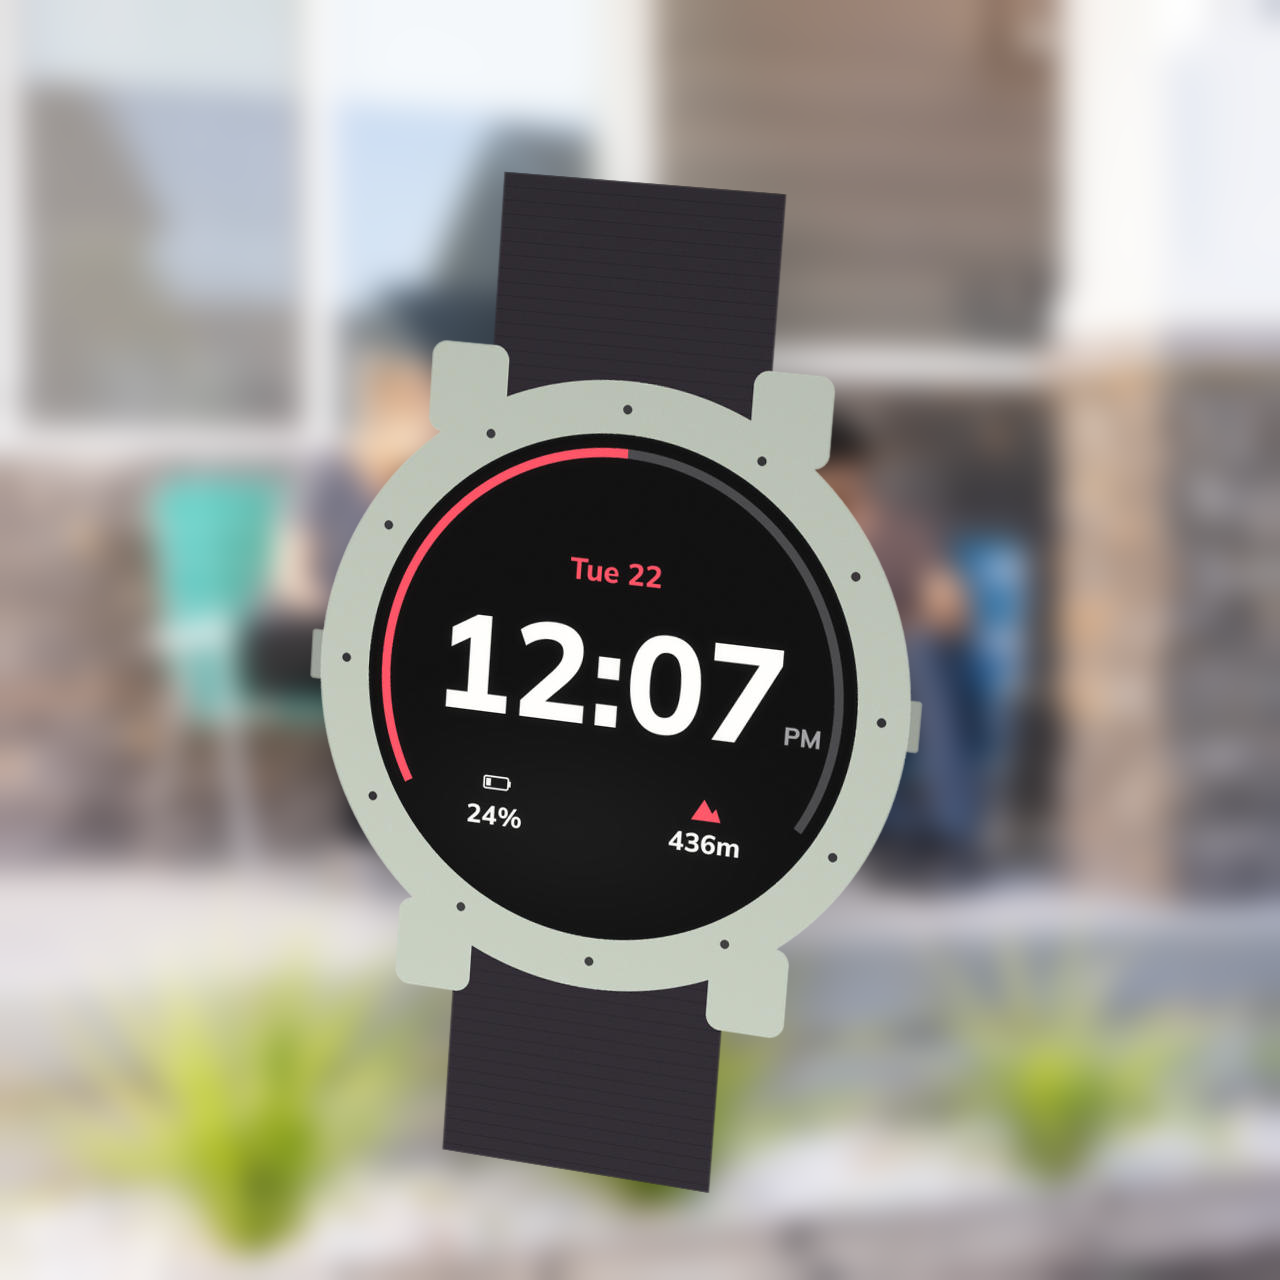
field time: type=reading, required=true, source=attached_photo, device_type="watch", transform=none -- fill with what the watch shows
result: 12:07
